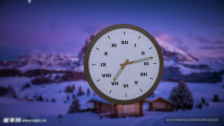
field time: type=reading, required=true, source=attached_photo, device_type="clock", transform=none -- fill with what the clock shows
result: 7:13
